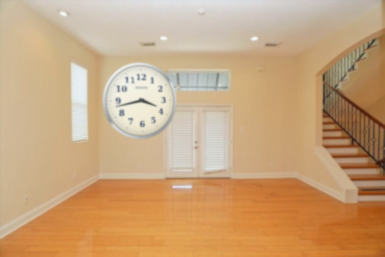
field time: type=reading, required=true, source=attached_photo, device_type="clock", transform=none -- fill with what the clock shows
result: 3:43
